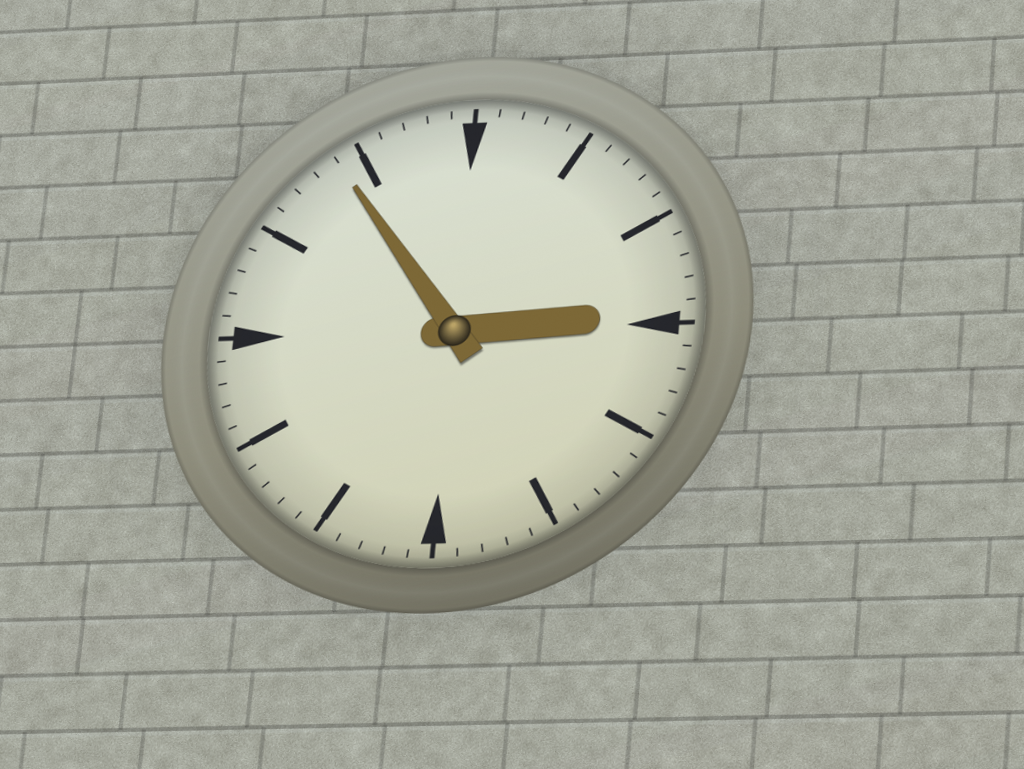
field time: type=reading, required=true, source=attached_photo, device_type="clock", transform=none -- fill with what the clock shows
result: 2:54
